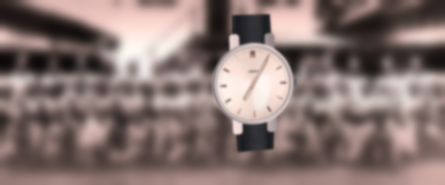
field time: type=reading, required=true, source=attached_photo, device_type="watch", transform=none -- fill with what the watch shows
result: 7:05
